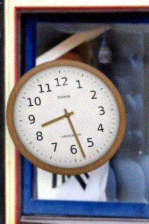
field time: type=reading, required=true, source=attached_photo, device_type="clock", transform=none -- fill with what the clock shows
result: 8:28
